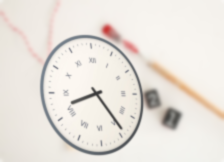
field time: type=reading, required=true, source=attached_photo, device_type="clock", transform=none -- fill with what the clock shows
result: 8:24
